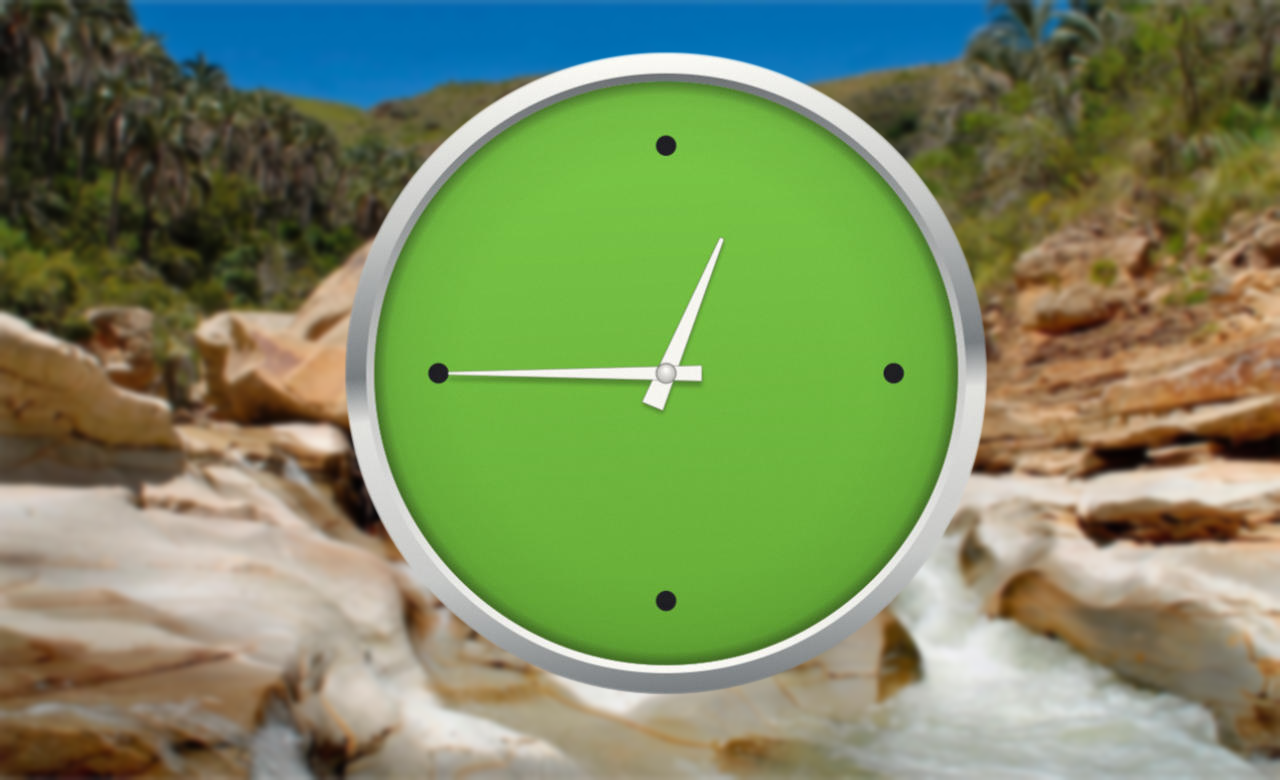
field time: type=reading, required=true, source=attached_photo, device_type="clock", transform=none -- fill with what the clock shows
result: 12:45
